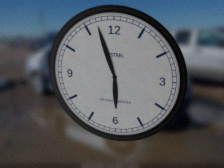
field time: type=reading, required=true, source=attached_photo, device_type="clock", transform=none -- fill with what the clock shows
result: 5:57
